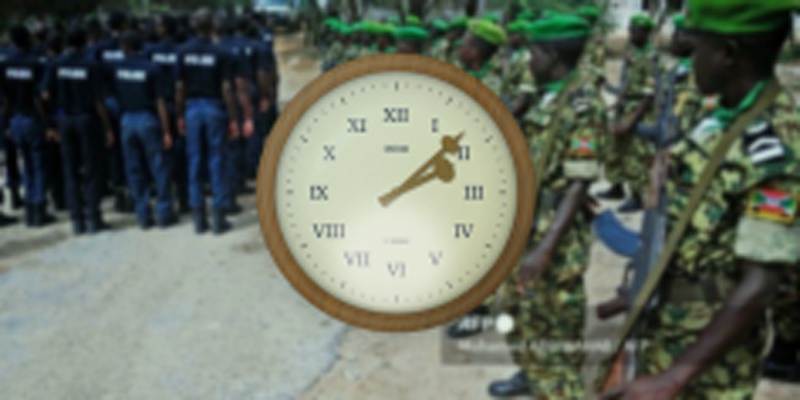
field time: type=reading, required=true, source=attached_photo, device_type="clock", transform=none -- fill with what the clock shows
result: 2:08
